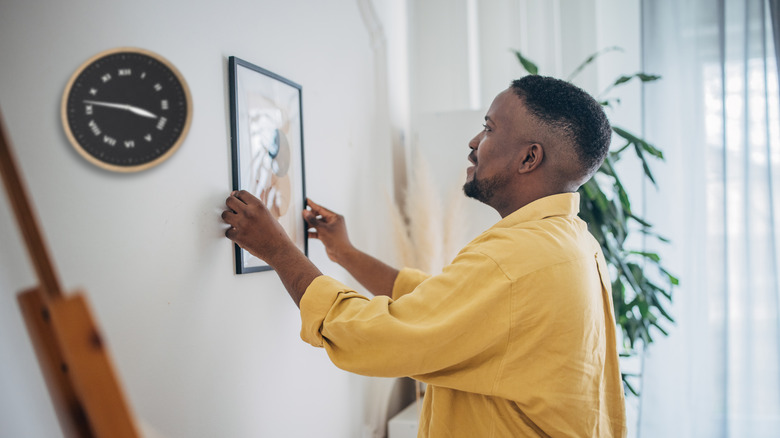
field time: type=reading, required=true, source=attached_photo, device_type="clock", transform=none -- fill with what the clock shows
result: 3:47
